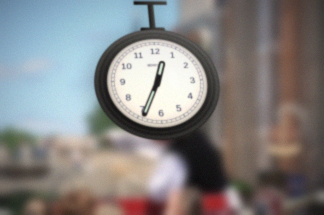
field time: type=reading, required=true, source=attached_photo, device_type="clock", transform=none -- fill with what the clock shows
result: 12:34
